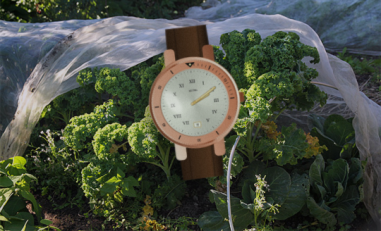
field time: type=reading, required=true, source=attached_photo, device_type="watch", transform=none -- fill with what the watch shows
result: 2:10
